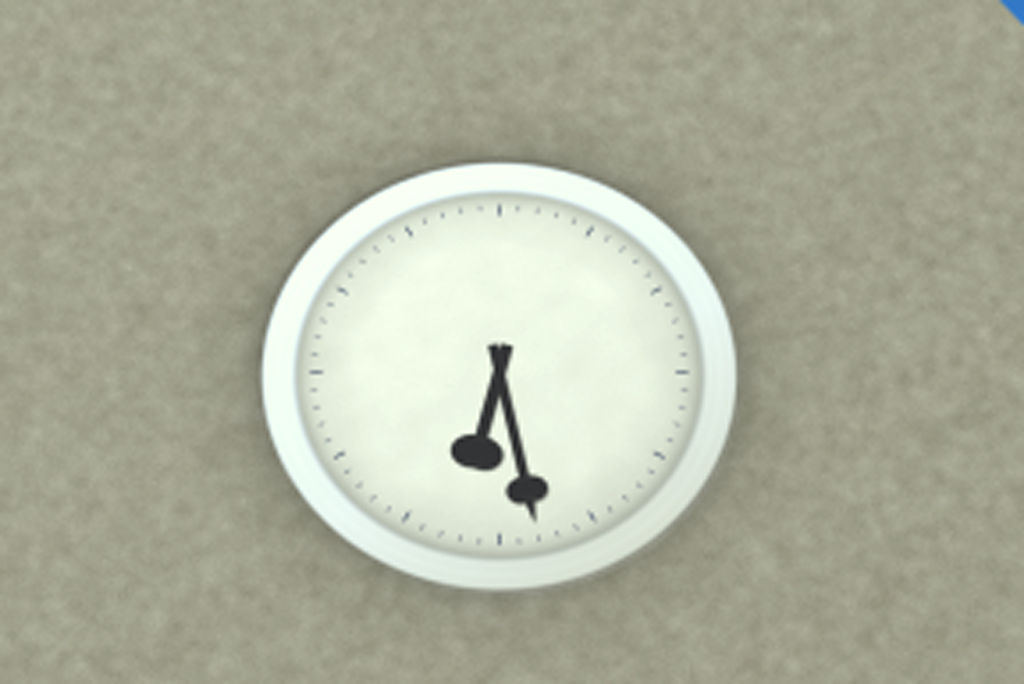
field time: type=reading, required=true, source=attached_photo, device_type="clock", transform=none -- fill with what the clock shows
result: 6:28
